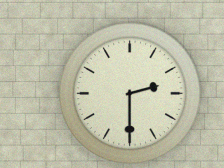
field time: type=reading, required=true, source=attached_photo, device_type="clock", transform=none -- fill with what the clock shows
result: 2:30
